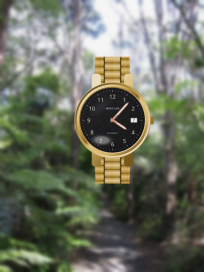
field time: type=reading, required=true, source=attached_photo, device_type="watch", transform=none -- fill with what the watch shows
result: 4:07
